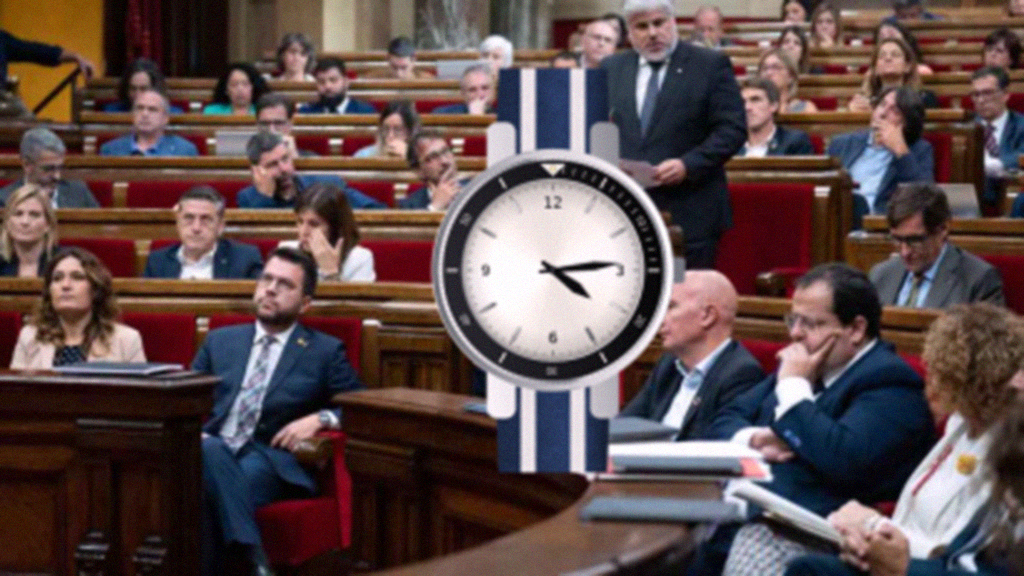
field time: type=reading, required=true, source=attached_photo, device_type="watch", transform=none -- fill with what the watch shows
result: 4:14
